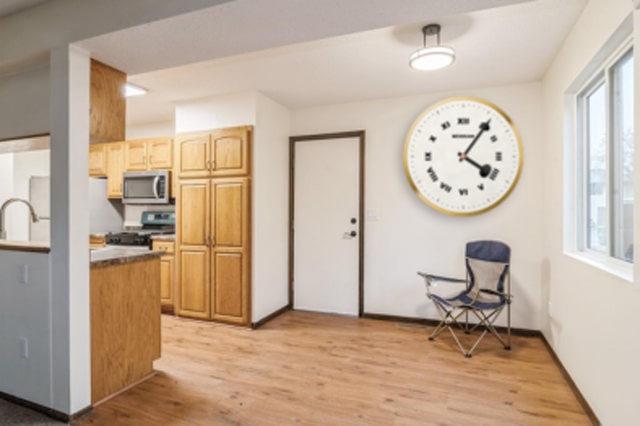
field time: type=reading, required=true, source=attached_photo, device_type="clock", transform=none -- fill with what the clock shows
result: 4:06
